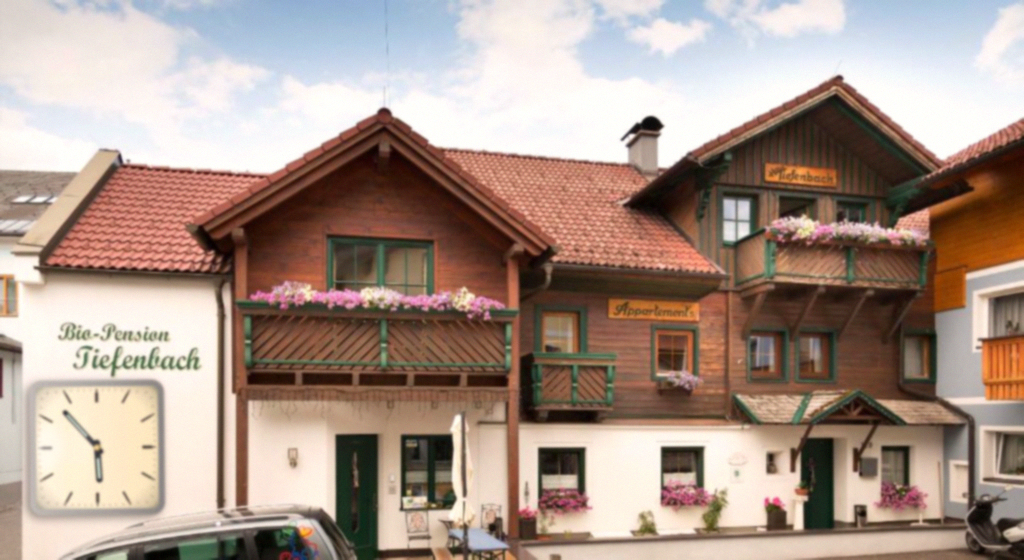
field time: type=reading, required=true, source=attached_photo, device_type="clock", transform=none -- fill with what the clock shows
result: 5:53
